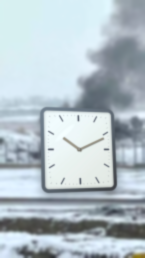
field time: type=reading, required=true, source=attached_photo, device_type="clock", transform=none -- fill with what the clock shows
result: 10:11
